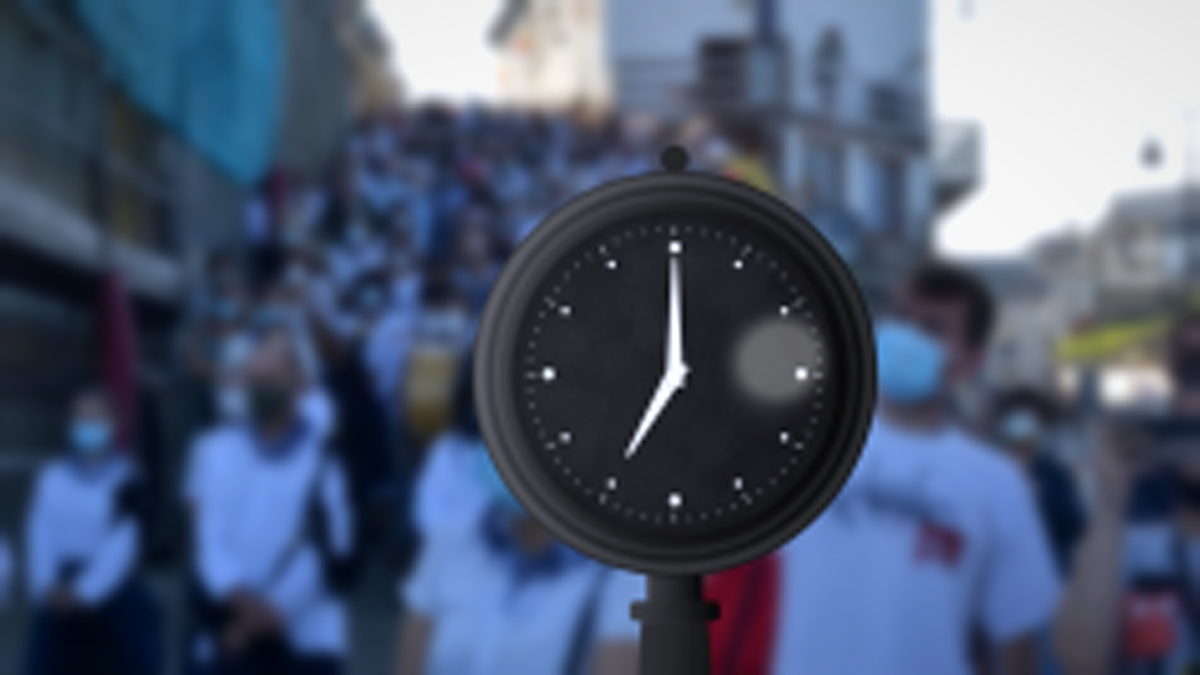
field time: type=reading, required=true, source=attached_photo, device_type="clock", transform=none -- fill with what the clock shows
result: 7:00
